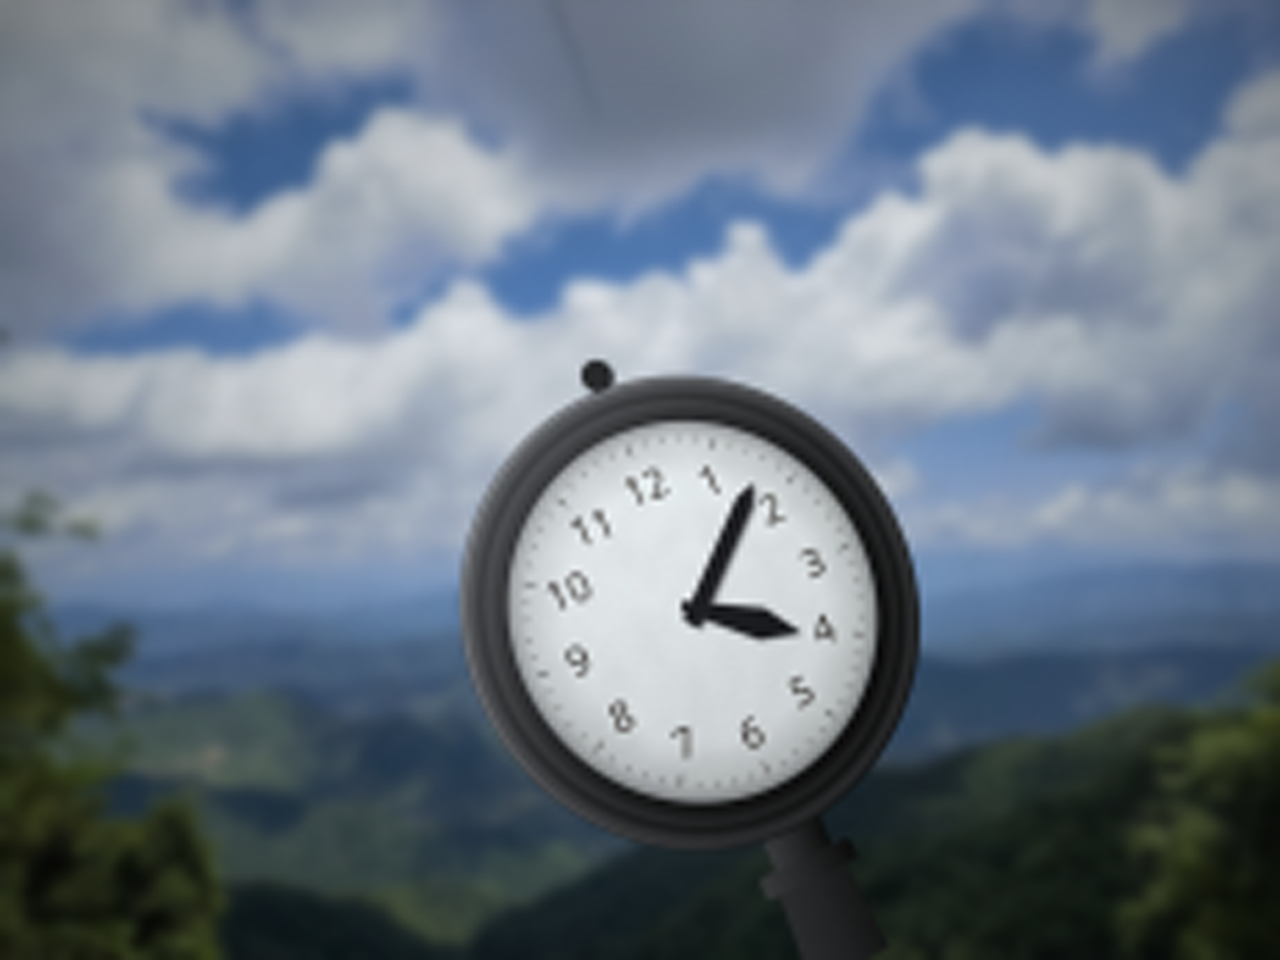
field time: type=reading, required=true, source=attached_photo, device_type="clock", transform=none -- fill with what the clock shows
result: 4:08
